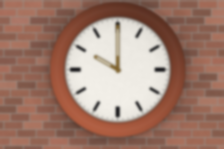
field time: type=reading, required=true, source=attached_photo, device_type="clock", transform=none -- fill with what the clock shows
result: 10:00
